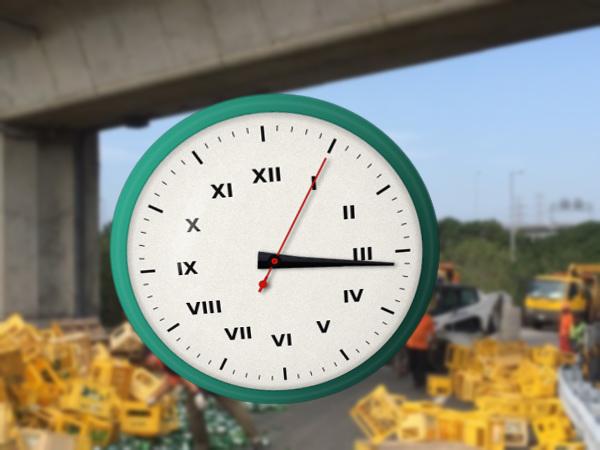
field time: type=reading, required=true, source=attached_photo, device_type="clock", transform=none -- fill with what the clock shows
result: 3:16:05
